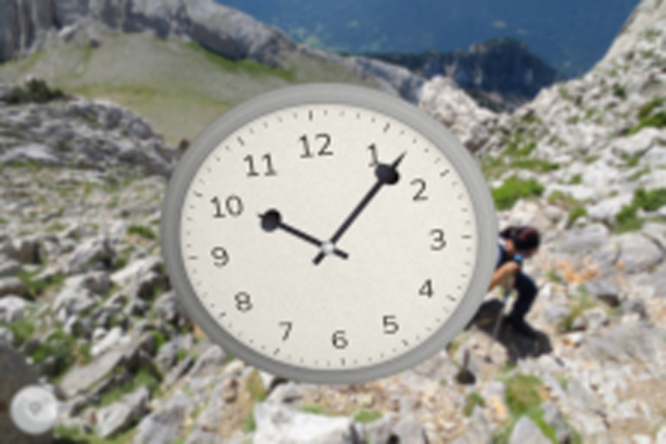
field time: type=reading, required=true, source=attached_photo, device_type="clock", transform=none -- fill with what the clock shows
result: 10:07
